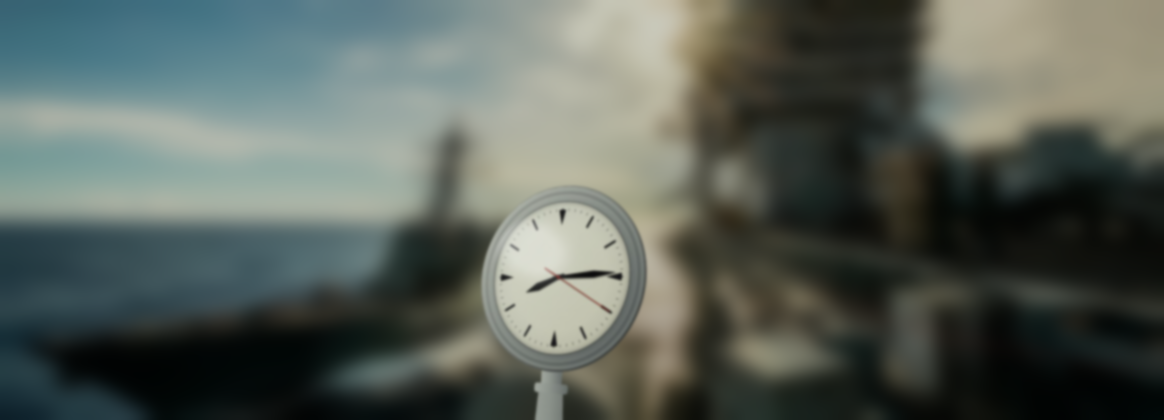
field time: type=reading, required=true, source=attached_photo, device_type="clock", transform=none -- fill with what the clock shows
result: 8:14:20
